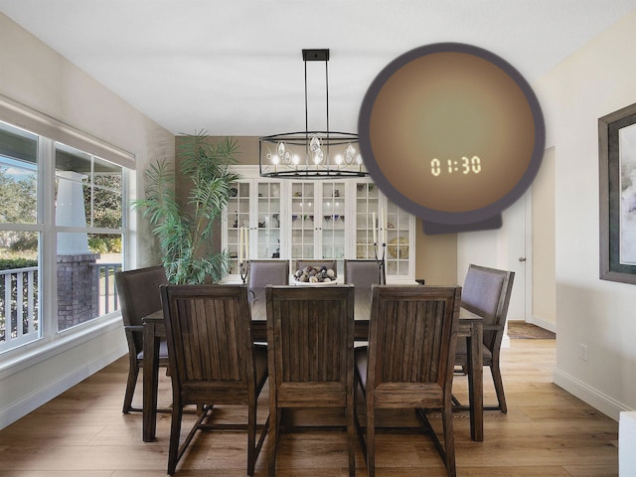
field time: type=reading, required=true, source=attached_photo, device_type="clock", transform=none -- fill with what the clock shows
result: 1:30
